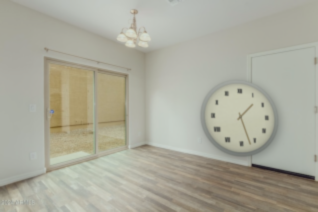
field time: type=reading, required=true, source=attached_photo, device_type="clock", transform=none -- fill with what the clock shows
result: 1:27
